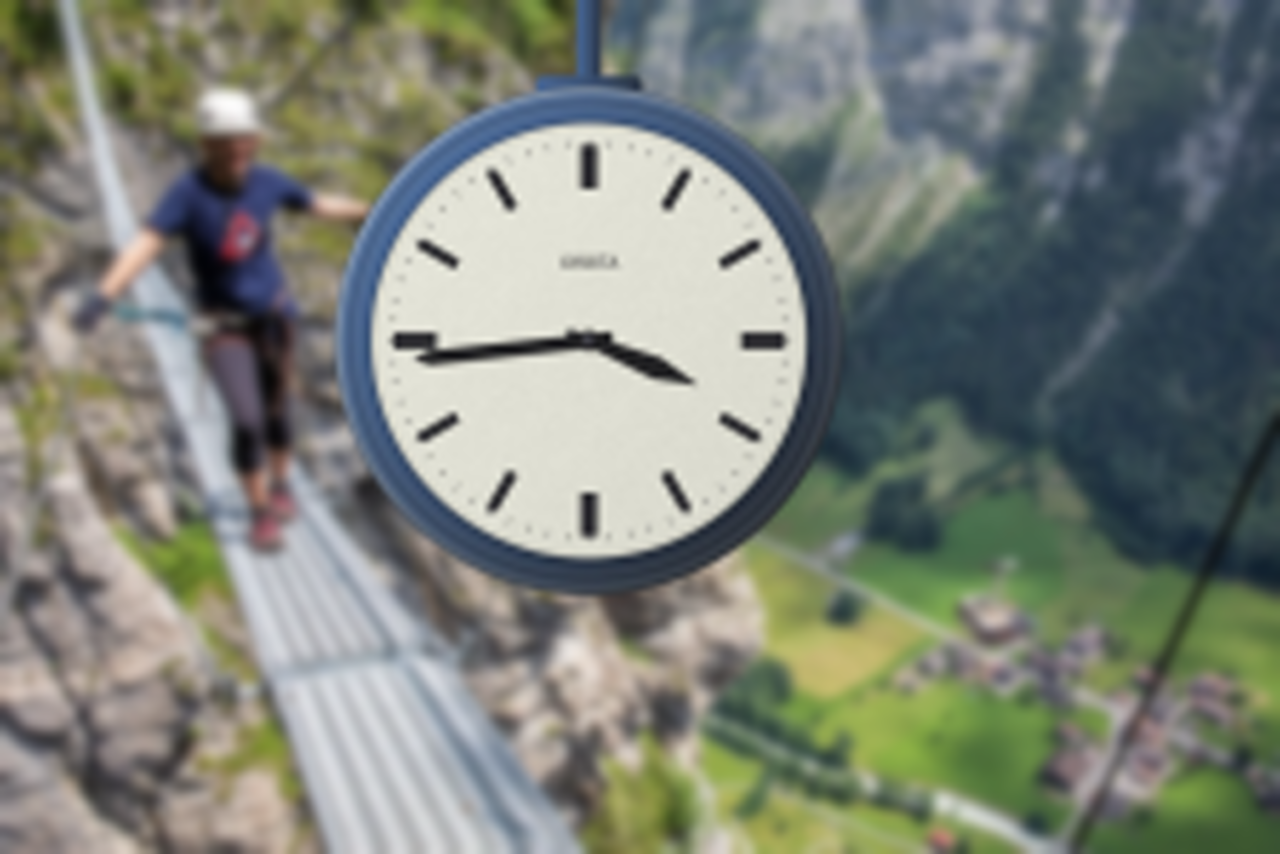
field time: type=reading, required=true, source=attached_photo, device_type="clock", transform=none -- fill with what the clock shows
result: 3:44
